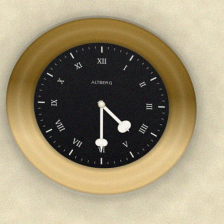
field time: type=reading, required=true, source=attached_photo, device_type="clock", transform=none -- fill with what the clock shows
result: 4:30
